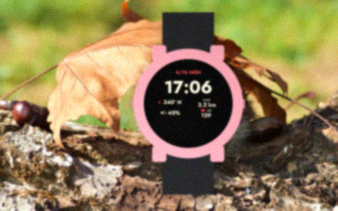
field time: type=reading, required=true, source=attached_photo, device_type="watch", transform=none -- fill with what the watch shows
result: 17:06
